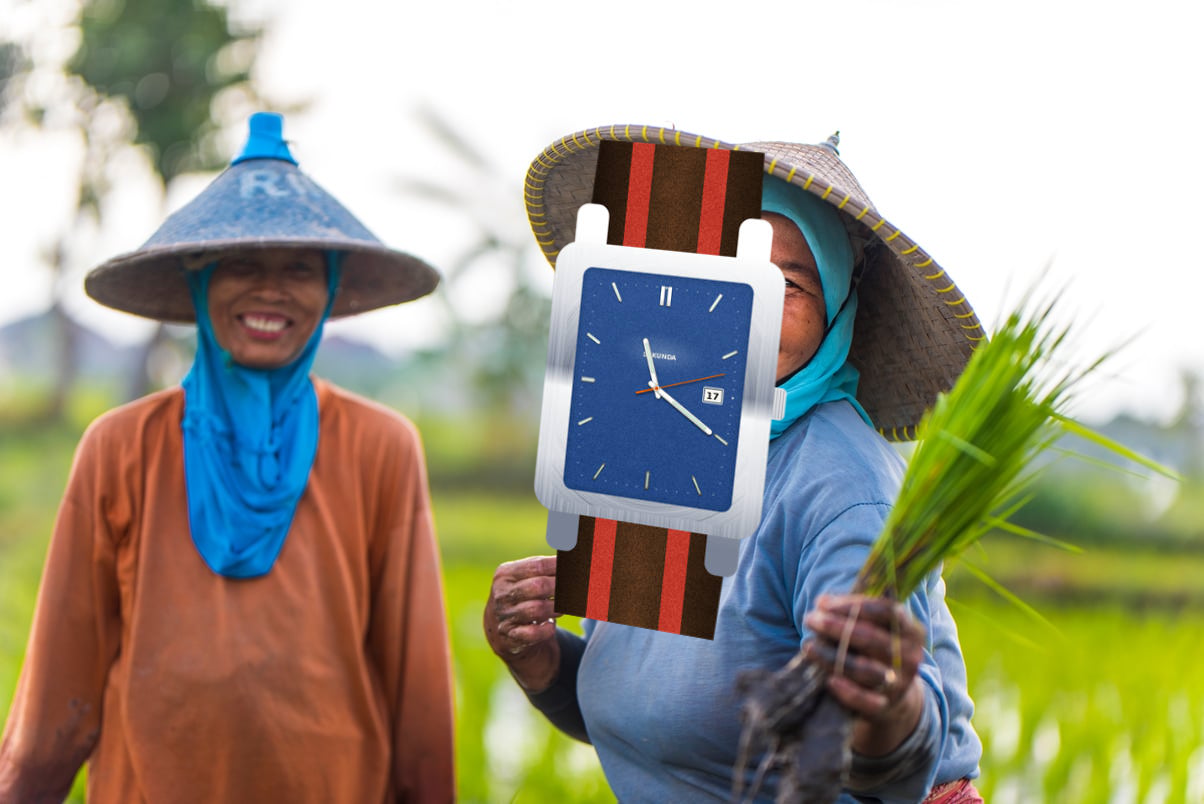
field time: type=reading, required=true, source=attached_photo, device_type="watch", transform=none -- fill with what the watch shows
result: 11:20:12
